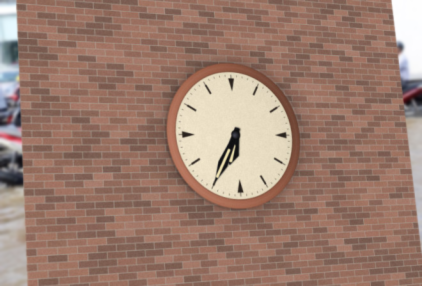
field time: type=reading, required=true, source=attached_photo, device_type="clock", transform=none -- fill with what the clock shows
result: 6:35
